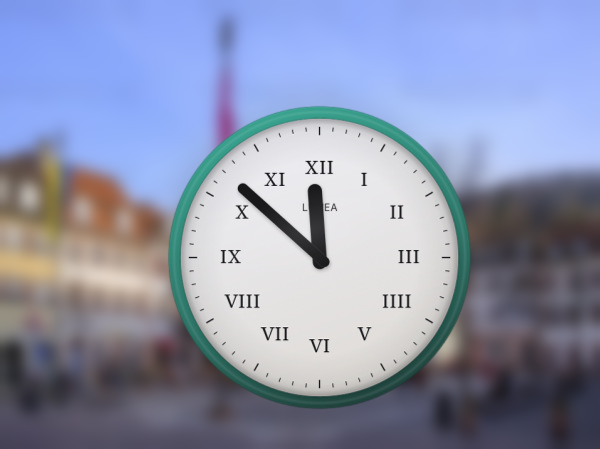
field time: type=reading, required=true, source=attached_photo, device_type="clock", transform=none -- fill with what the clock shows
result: 11:52
